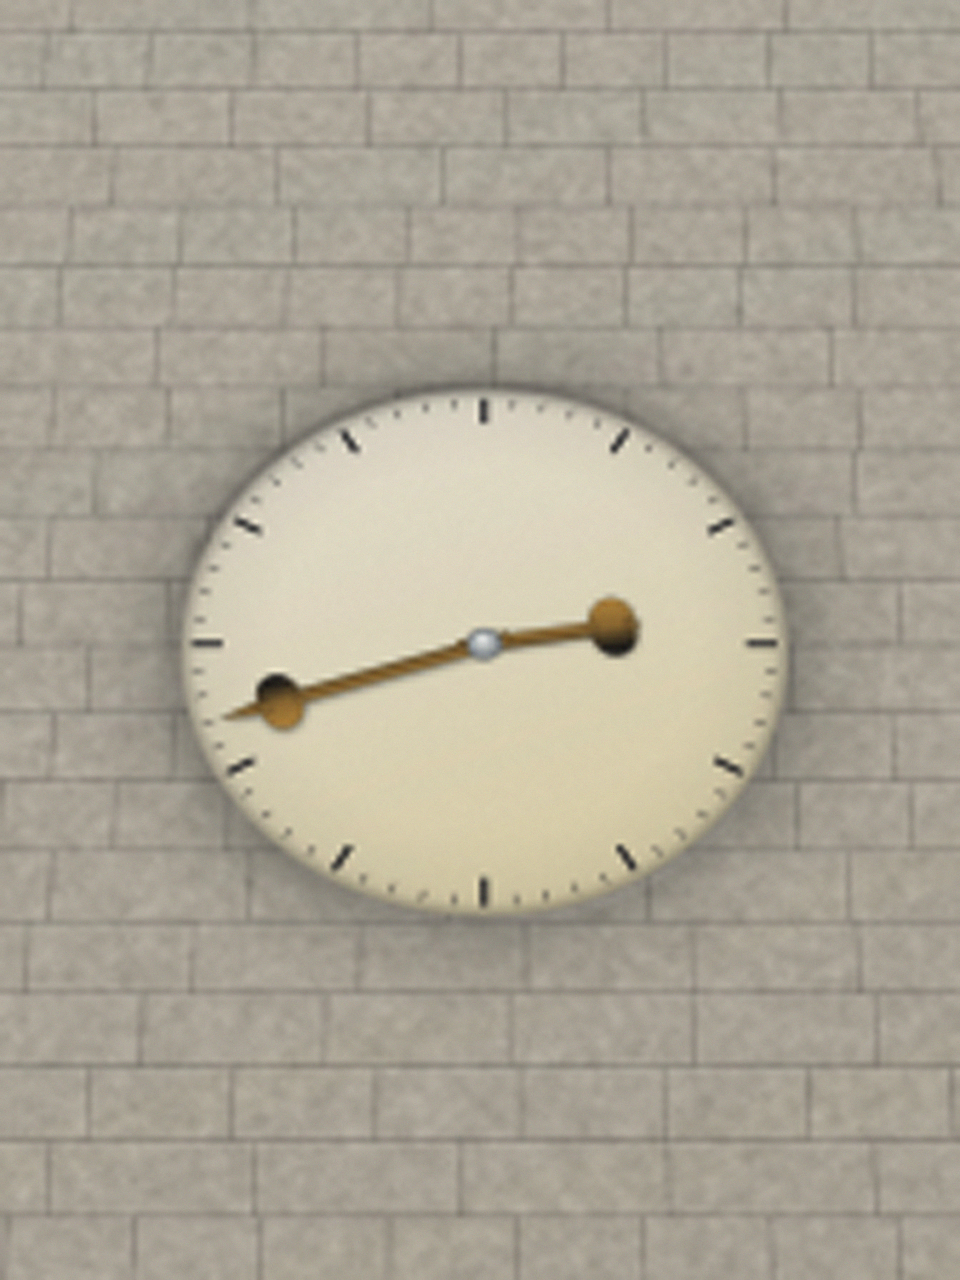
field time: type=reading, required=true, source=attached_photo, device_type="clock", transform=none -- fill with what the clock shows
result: 2:42
